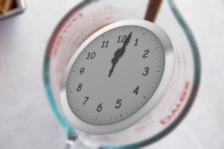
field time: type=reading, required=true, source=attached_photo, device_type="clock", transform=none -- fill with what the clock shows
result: 12:02
